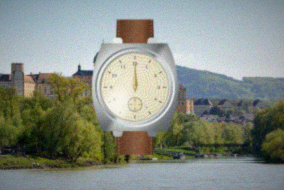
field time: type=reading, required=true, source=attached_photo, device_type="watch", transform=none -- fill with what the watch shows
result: 12:00
